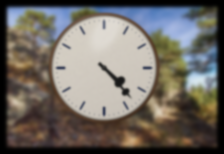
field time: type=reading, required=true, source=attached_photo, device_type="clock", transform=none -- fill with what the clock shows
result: 4:23
